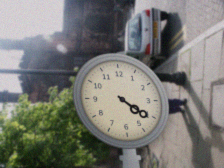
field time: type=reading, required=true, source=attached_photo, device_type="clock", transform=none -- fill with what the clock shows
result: 4:21
